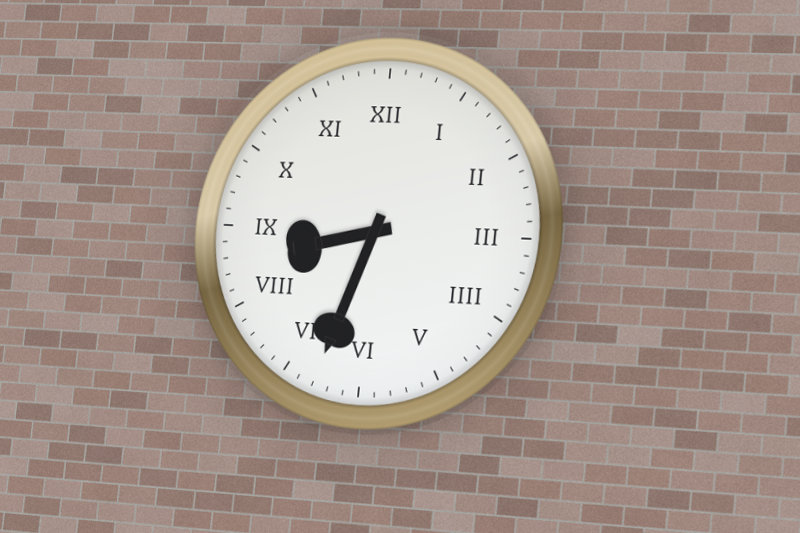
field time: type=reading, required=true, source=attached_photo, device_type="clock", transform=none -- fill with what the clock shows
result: 8:33
